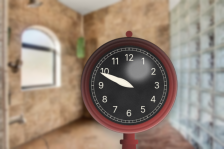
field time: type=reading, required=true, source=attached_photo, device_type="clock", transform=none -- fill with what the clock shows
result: 9:49
